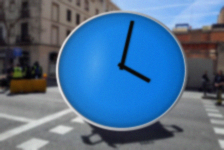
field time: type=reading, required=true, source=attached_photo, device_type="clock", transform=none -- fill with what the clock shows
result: 4:02
